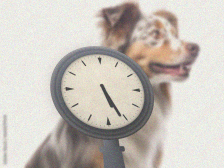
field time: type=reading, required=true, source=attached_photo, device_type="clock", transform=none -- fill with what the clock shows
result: 5:26
